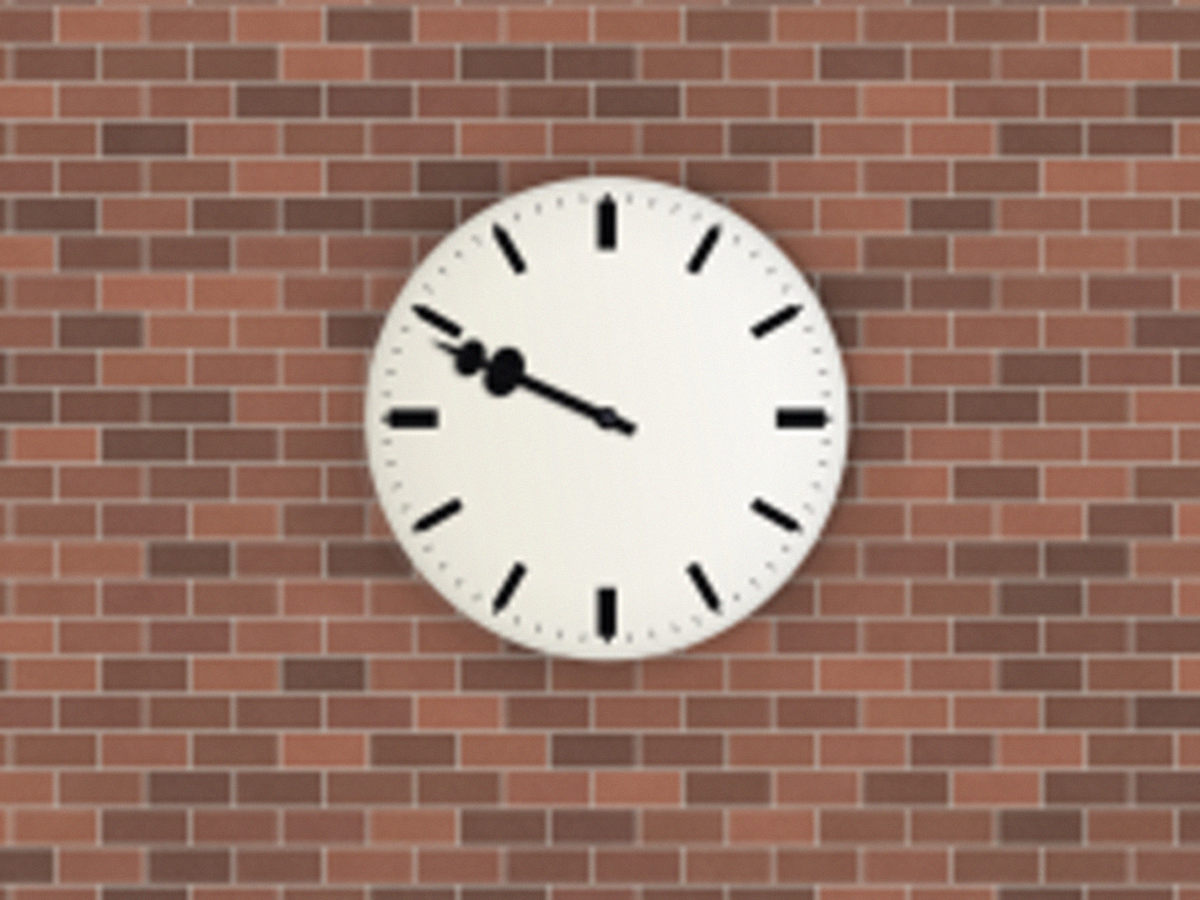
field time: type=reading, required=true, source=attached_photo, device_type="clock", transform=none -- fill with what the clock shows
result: 9:49
